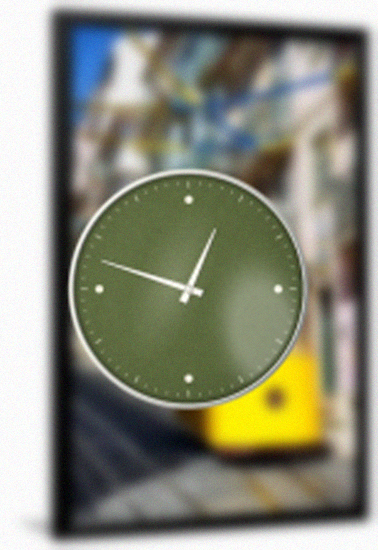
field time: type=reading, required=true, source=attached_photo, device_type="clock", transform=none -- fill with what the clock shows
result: 12:48
